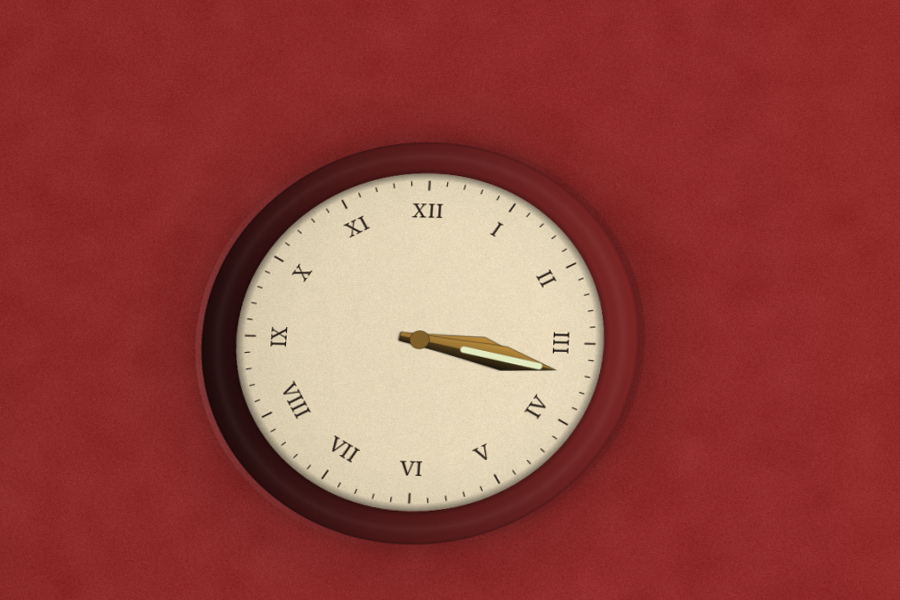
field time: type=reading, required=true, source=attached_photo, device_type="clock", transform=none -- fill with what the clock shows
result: 3:17
